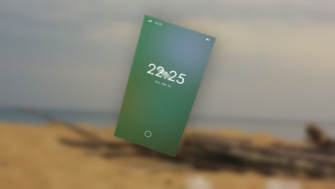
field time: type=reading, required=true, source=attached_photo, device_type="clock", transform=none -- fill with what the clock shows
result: 22:25
